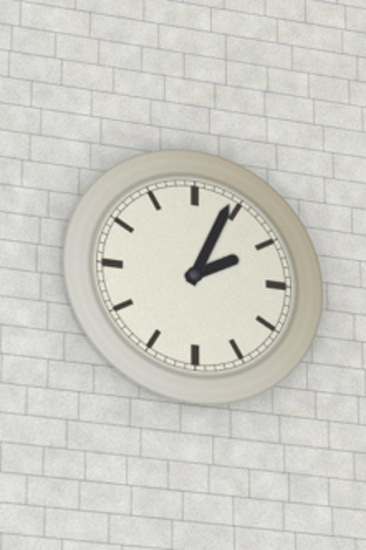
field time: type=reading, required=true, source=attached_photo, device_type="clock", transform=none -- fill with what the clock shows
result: 2:04
